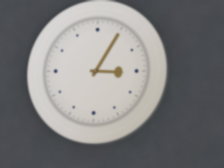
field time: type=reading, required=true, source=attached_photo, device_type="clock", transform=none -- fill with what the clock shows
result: 3:05
